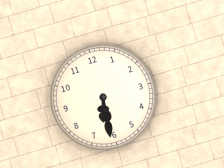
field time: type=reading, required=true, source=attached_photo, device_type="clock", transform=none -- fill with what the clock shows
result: 6:31
